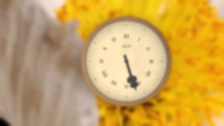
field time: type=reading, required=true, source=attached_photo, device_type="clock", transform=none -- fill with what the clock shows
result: 5:27
